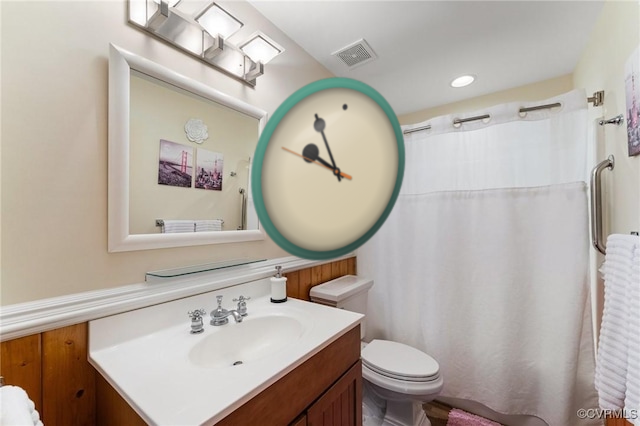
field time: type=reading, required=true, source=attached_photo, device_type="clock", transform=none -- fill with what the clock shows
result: 9:54:48
